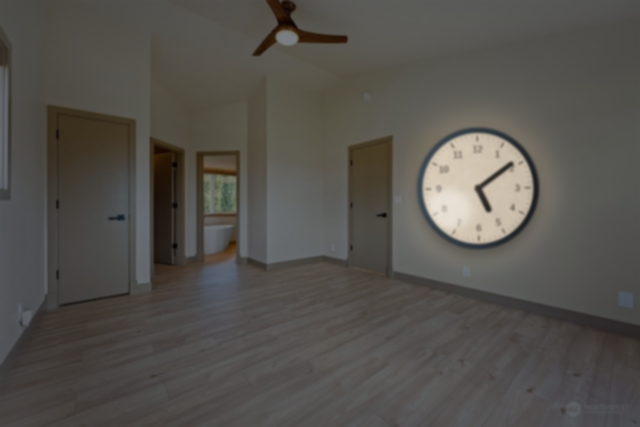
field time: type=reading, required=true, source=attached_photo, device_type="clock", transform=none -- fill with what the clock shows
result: 5:09
